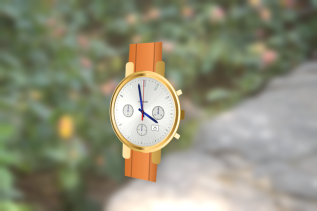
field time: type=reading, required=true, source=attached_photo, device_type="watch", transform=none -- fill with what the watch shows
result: 3:58
